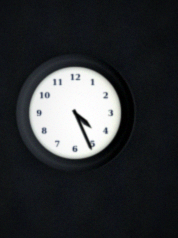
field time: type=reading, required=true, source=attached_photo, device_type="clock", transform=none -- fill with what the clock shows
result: 4:26
